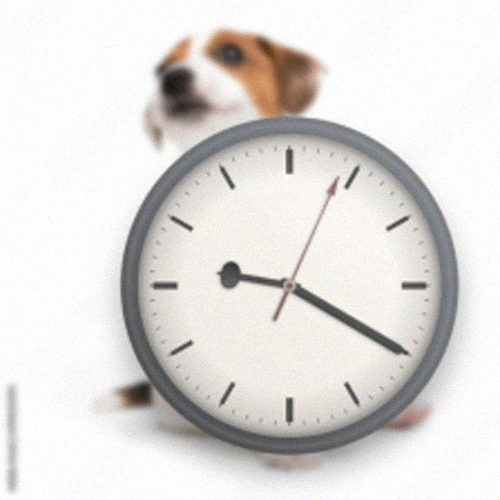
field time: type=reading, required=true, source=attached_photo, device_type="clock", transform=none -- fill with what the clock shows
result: 9:20:04
